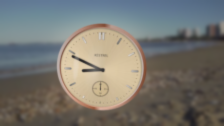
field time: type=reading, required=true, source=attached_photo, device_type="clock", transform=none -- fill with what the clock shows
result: 8:49
